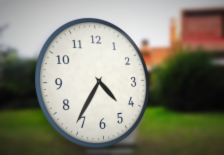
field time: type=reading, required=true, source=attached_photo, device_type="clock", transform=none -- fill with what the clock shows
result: 4:36
